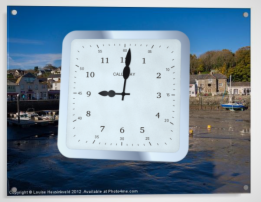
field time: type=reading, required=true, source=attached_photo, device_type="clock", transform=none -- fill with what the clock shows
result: 9:01
